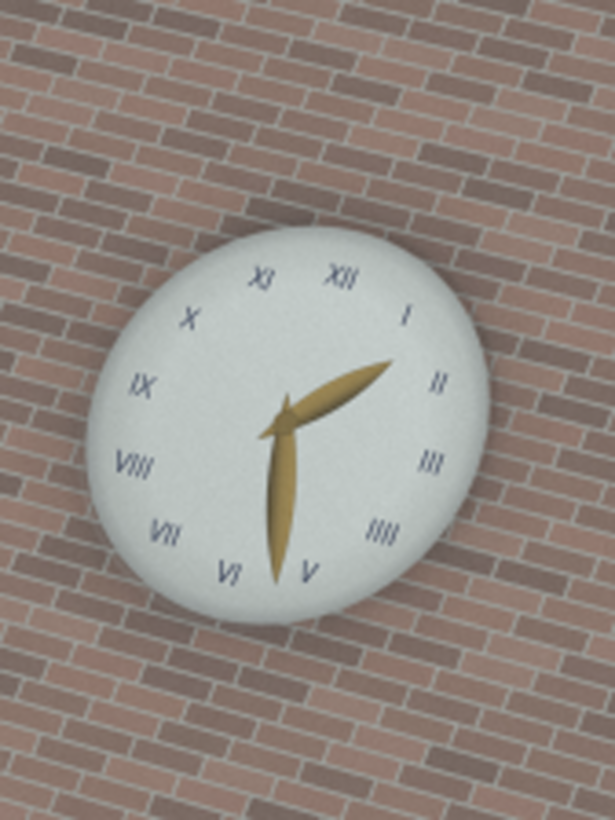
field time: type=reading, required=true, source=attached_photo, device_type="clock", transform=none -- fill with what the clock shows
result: 1:27
